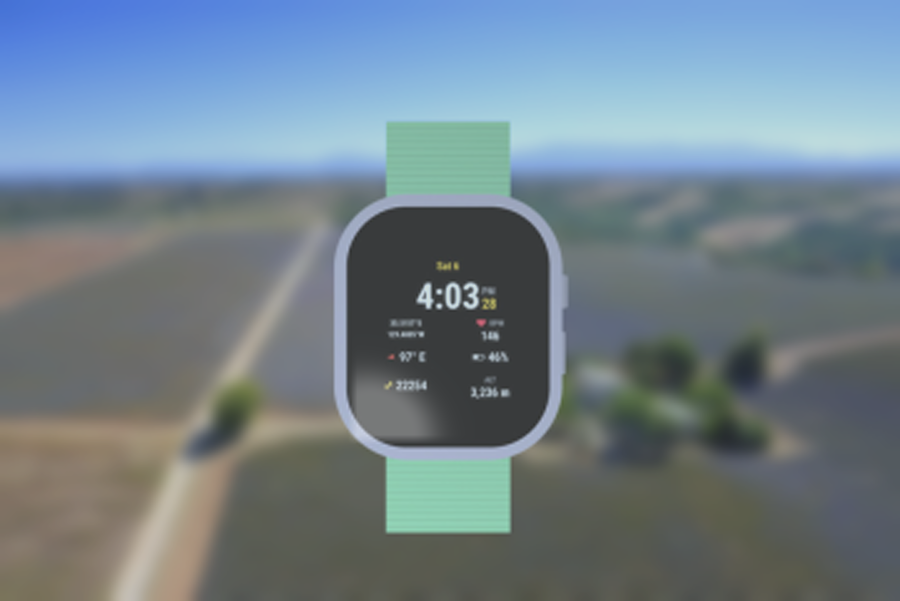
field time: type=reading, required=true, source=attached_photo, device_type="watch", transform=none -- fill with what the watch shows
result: 4:03
